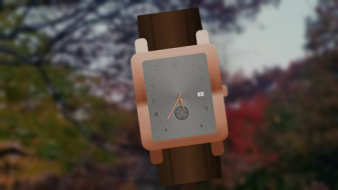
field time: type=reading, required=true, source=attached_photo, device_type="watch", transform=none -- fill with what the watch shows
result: 5:36
